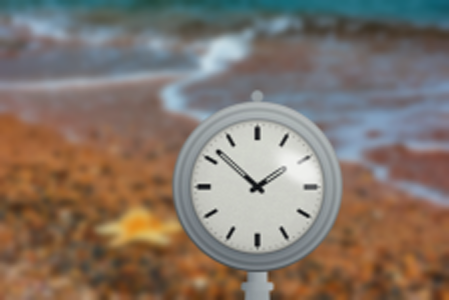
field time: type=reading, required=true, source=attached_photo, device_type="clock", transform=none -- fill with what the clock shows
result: 1:52
